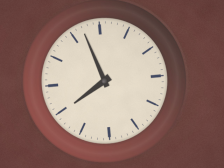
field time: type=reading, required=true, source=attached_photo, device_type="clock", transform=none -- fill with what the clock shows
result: 7:57
